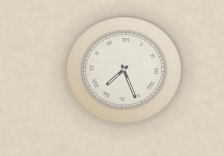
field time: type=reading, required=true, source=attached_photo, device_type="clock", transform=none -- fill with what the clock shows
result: 7:26
